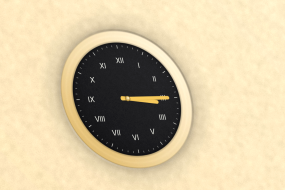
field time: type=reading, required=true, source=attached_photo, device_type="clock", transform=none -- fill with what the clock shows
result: 3:15
